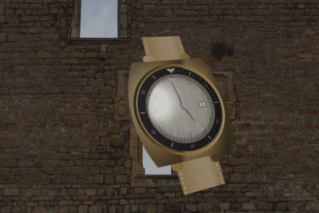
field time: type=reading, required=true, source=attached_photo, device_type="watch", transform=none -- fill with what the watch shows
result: 4:59
